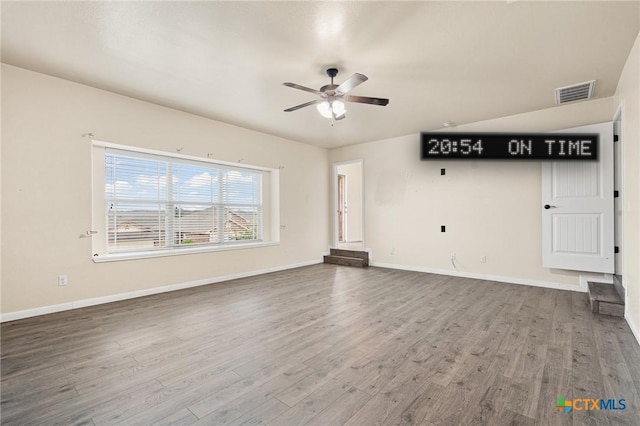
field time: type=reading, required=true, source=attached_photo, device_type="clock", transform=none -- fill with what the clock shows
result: 20:54
